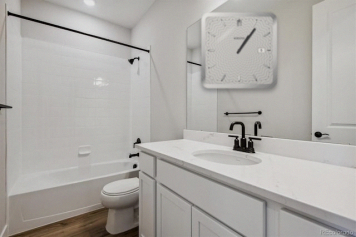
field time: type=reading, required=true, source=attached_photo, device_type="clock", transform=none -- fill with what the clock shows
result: 1:06
